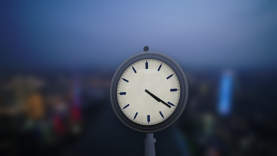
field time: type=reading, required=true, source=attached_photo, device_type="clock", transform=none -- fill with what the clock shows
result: 4:21
